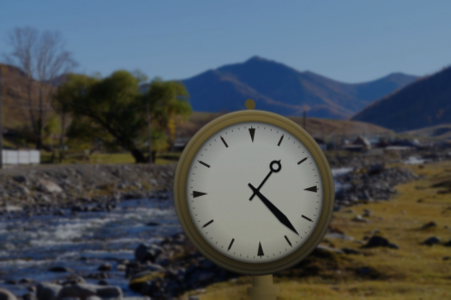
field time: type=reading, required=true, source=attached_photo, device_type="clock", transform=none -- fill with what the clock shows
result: 1:23
